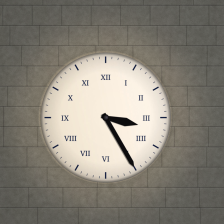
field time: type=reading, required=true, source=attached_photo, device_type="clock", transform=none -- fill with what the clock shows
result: 3:25
